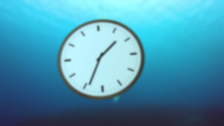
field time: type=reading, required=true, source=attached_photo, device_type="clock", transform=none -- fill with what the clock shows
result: 1:34
